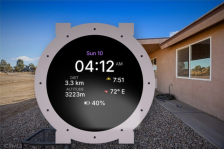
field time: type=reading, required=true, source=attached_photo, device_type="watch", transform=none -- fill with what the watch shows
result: 4:12
